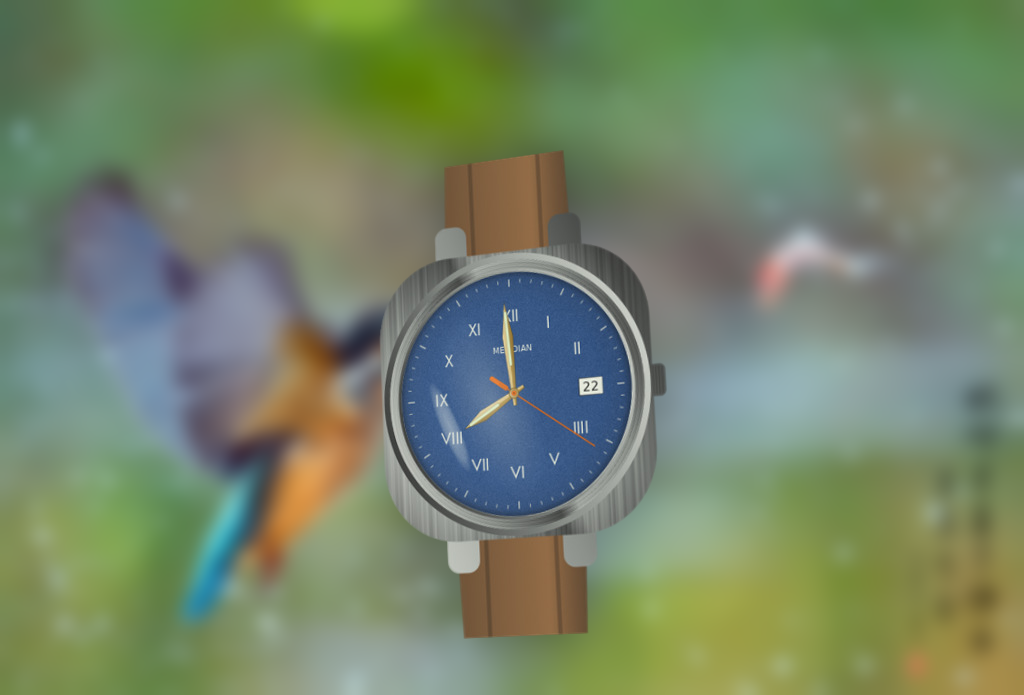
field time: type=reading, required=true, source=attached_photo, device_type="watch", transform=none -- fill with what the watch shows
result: 7:59:21
